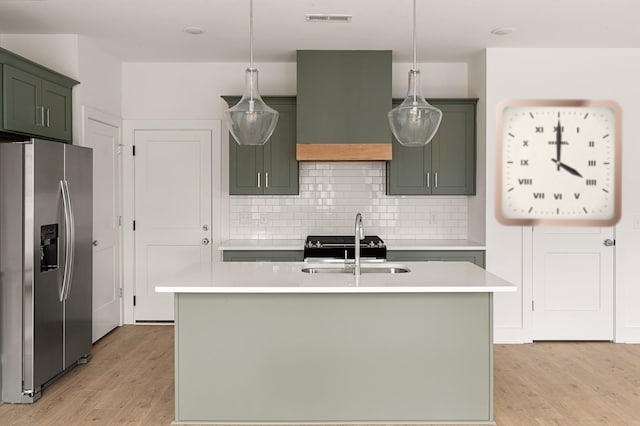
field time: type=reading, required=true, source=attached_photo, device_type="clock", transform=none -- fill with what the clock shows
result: 4:00
